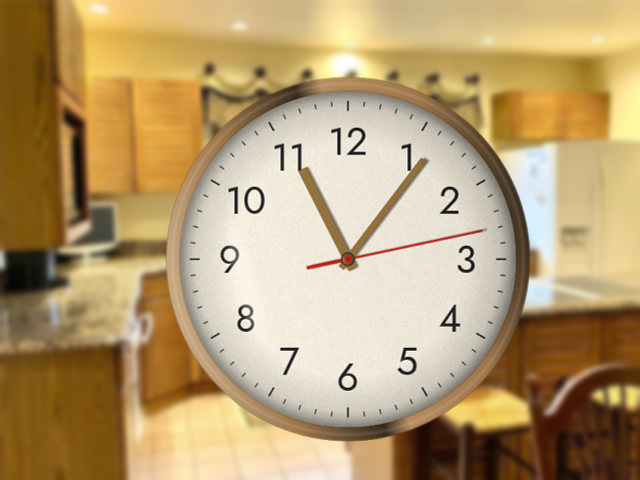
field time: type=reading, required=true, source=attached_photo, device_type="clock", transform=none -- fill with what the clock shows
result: 11:06:13
